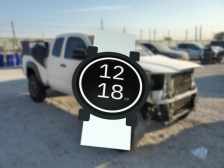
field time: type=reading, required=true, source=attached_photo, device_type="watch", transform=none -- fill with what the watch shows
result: 12:18
